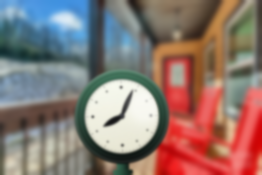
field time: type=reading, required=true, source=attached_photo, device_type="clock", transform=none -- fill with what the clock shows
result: 8:04
